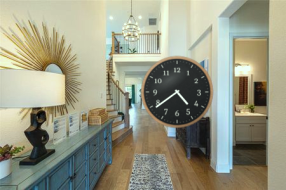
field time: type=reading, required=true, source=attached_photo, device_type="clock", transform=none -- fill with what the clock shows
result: 4:39
